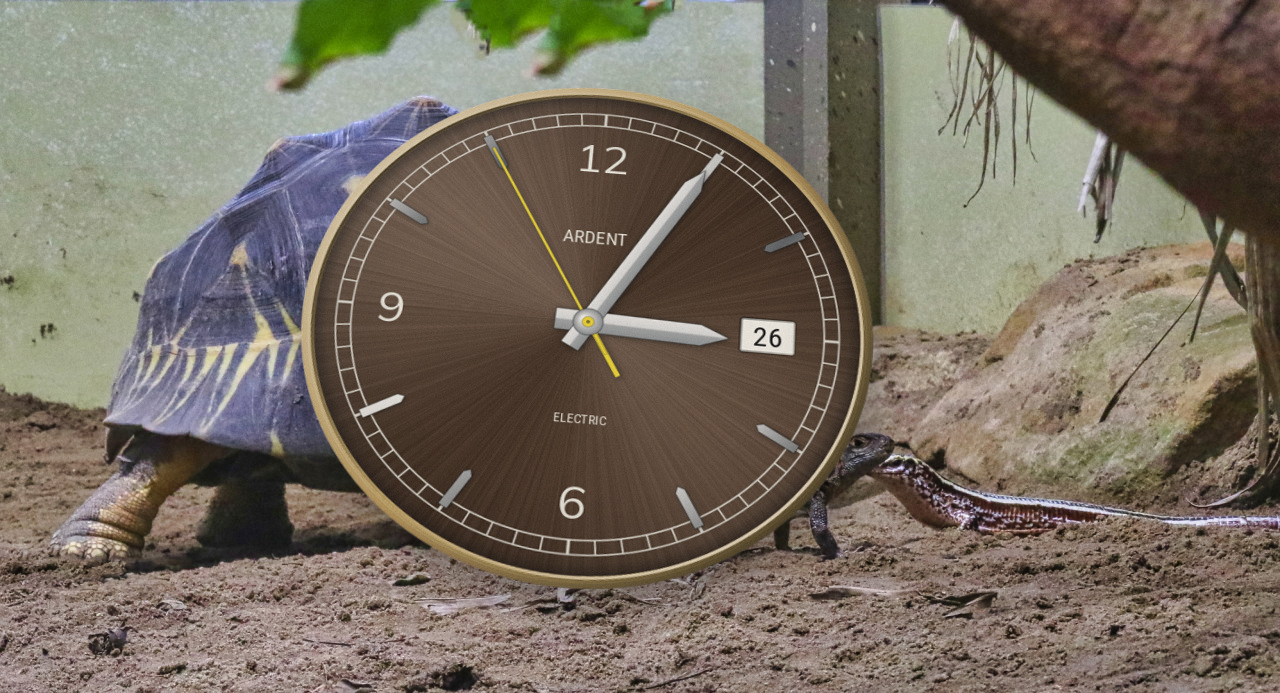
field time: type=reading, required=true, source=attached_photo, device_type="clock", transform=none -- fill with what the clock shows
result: 3:04:55
